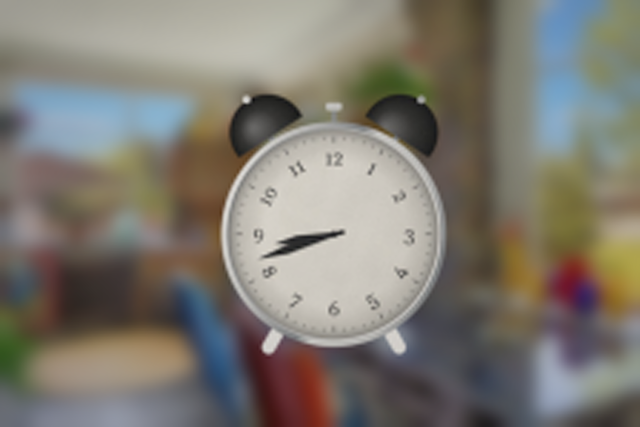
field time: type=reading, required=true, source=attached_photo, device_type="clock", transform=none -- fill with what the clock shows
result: 8:42
